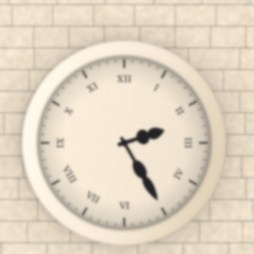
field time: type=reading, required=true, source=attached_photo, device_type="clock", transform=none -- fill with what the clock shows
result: 2:25
